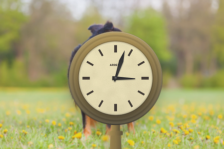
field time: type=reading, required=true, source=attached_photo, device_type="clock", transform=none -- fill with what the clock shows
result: 3:03
